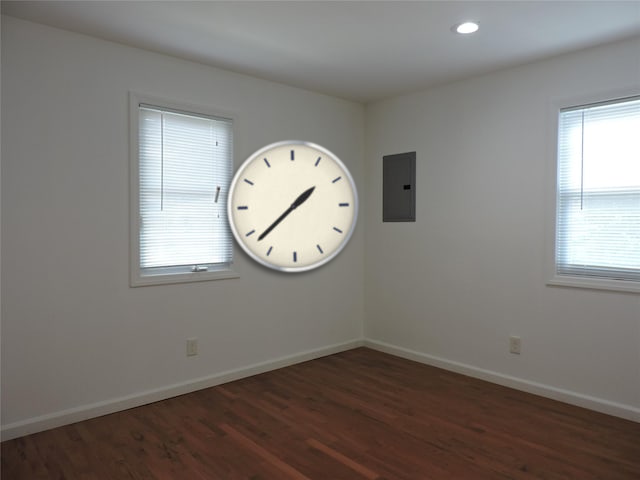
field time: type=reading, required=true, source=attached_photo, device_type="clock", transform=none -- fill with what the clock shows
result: 1:38
